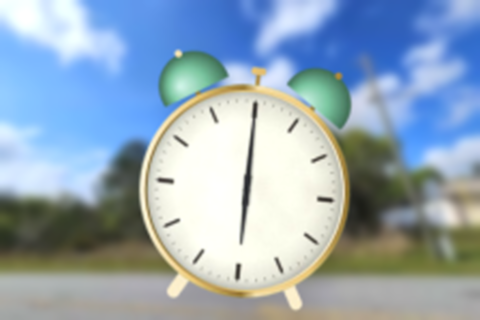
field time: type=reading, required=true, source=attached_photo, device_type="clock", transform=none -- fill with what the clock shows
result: 6:00
